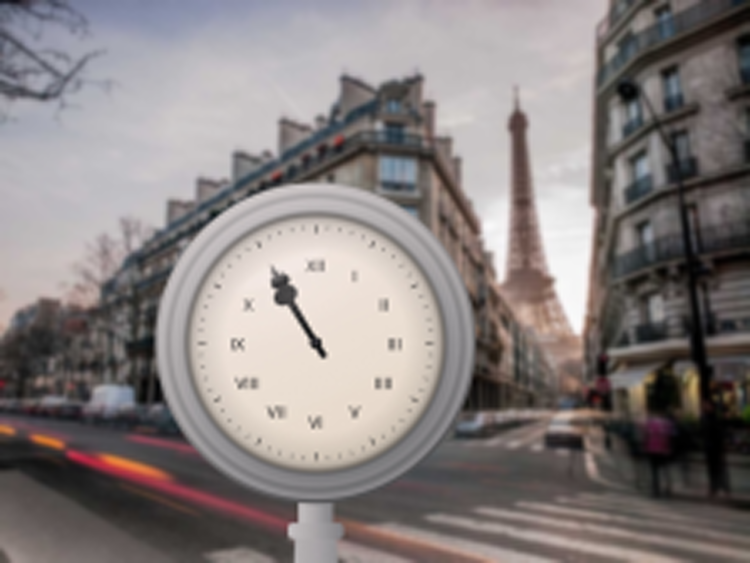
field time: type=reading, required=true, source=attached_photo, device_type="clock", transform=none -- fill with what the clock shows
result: 10:55
